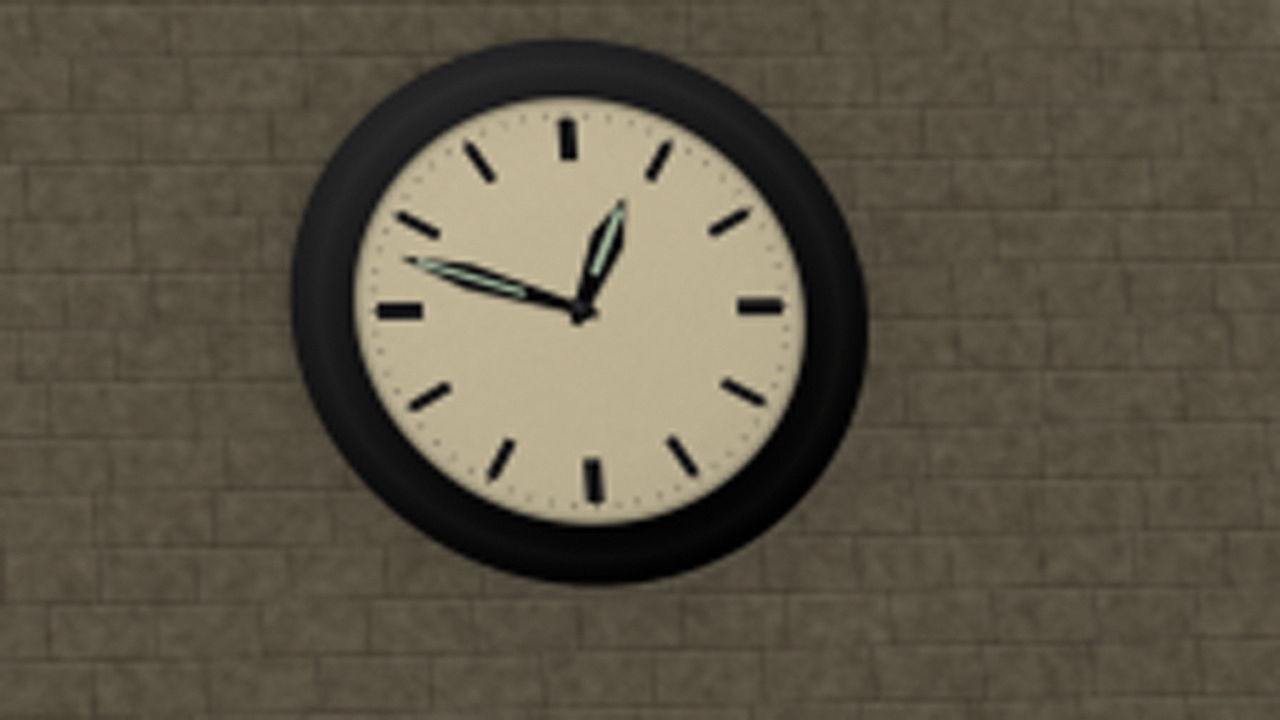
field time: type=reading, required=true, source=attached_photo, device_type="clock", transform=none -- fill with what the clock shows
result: 12:48
